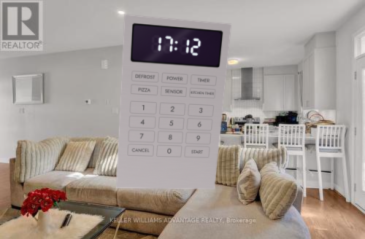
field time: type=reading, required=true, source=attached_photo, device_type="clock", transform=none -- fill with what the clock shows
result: 17:12
